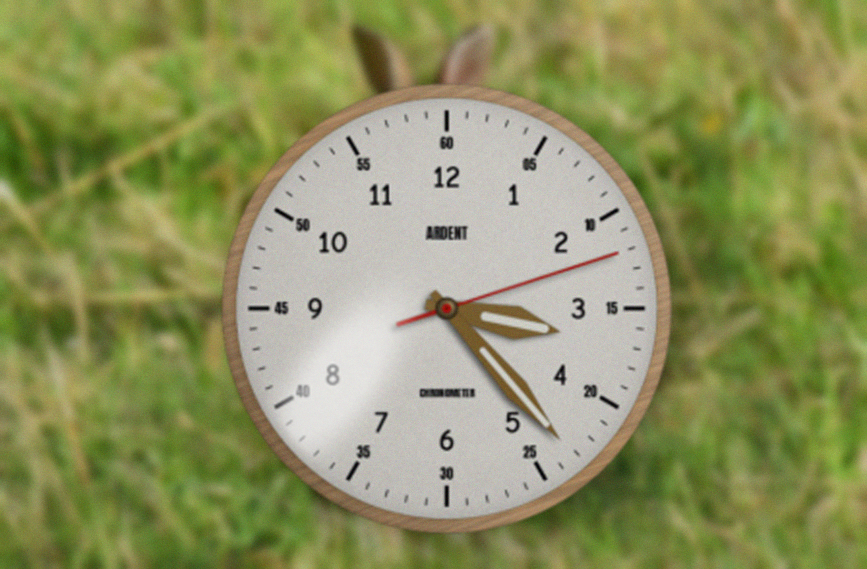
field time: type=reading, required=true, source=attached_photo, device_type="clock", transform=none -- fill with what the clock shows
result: 3:23:12
